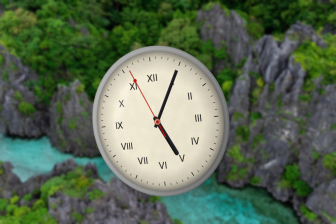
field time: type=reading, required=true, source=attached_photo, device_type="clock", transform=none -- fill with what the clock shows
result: 5:04:56
